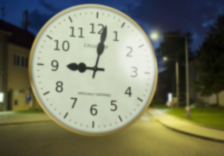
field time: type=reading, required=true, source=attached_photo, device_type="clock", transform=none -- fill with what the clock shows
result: 9:02
